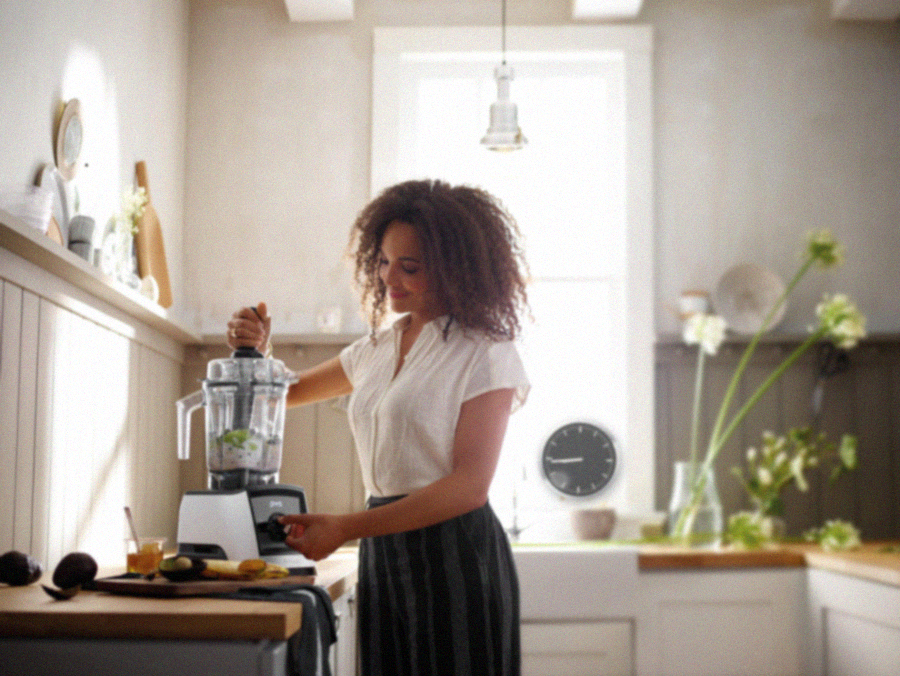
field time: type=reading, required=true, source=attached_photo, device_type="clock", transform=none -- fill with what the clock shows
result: 8:44
